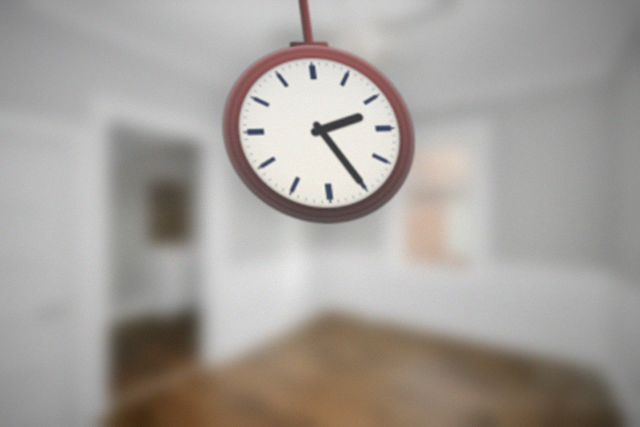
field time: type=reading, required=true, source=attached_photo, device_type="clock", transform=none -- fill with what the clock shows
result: 2:25
